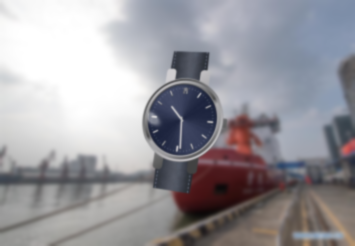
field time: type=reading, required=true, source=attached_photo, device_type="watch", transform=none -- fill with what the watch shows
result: 10:29
